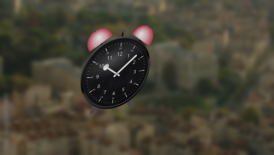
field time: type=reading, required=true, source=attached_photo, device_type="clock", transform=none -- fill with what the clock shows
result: 10:08
